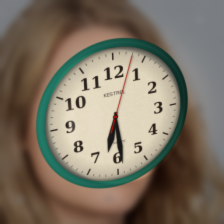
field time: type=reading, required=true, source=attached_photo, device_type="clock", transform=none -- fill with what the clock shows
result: 6:29:03
